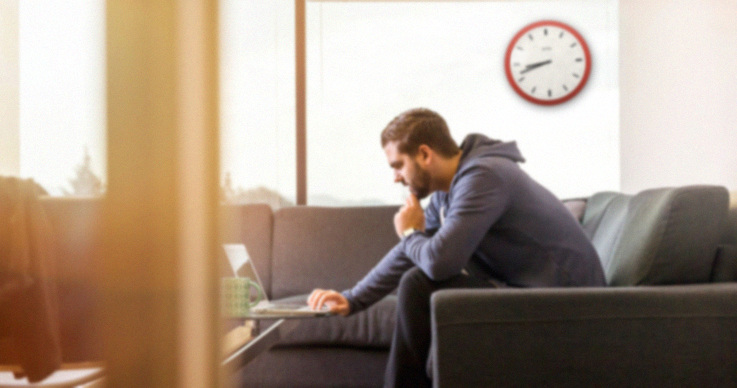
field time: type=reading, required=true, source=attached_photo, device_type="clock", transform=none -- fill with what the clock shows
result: 8:42
